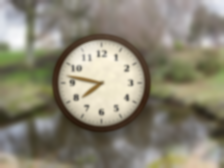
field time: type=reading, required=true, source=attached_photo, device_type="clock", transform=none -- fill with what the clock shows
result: 7:47
